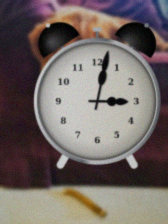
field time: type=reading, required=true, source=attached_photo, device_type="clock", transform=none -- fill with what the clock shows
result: 3:02
